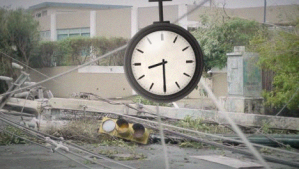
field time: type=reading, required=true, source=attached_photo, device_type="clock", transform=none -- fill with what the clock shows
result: 8:30
